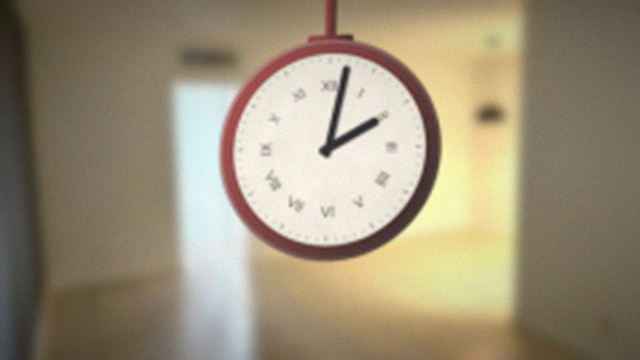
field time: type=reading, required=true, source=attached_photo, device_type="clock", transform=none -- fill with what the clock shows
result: 2:02
